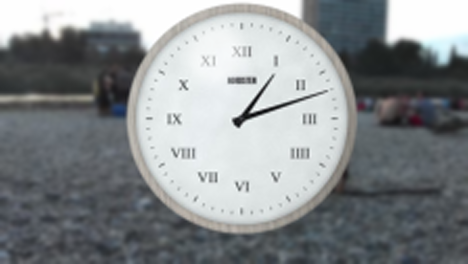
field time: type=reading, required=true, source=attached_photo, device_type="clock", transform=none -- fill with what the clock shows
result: 1:12
